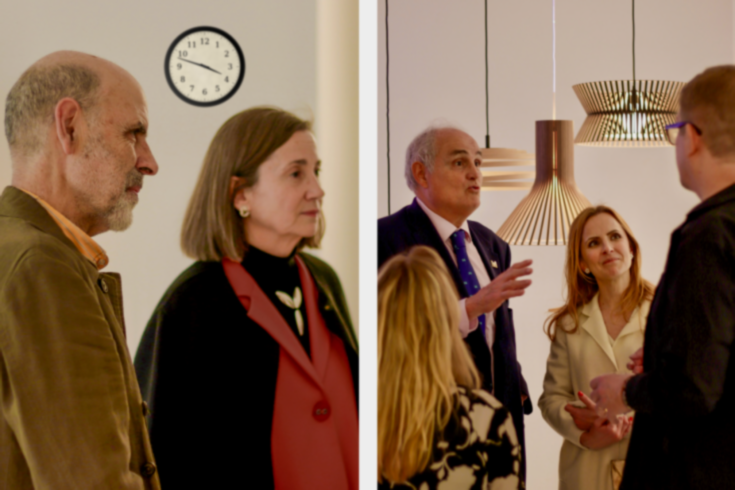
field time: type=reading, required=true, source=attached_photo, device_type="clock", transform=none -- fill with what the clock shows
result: 3:48
